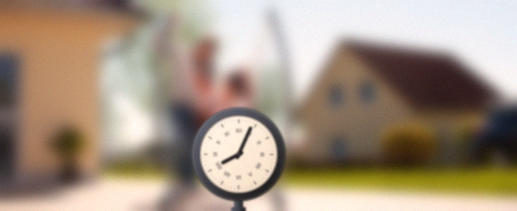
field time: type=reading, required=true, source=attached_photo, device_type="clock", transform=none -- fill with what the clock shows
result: 8:04
